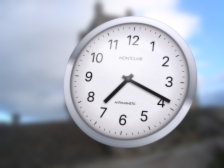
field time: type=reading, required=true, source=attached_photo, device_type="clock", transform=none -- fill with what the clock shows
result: 7:19
